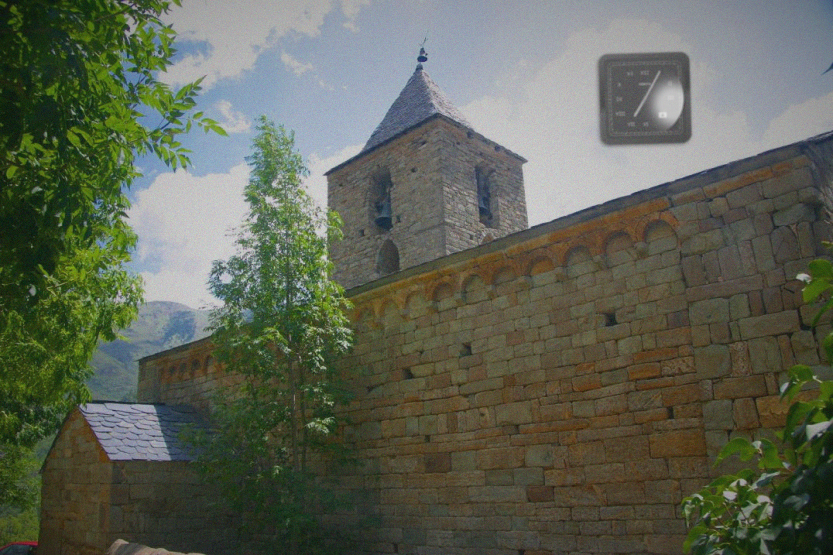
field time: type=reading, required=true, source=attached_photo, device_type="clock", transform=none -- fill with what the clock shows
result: 7:05
